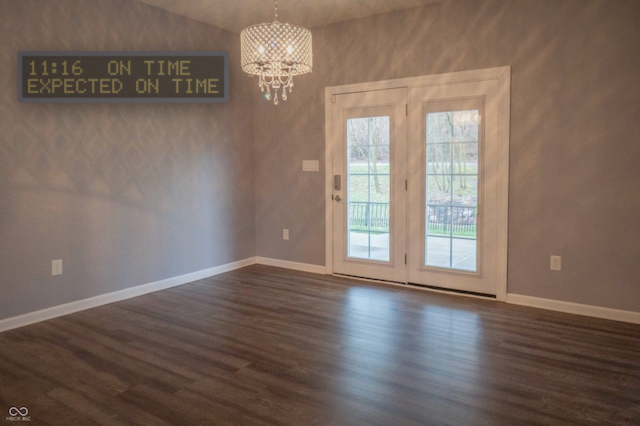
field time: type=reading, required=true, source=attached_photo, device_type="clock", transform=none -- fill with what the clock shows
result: 11:16
